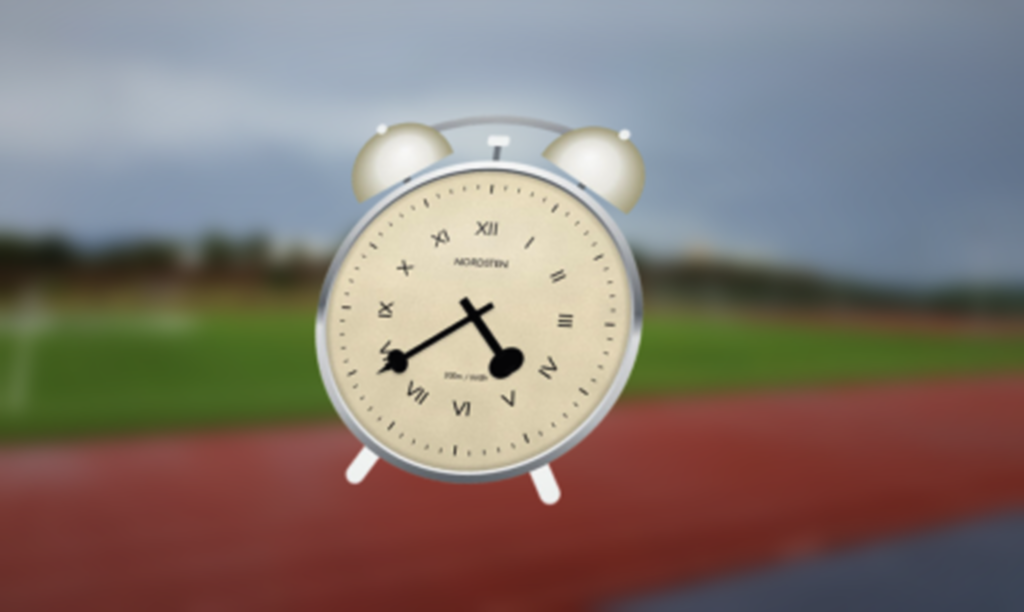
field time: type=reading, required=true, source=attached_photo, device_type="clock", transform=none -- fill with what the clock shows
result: 4:39
